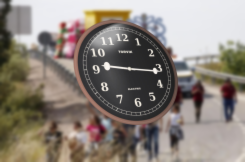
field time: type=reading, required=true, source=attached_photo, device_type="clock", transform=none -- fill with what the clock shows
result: 9:16
